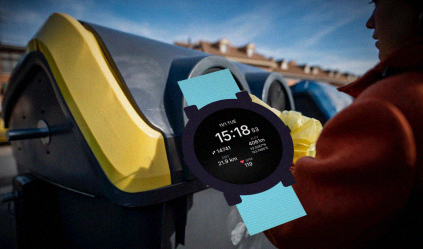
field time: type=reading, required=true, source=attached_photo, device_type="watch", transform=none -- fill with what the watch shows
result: 15:18
